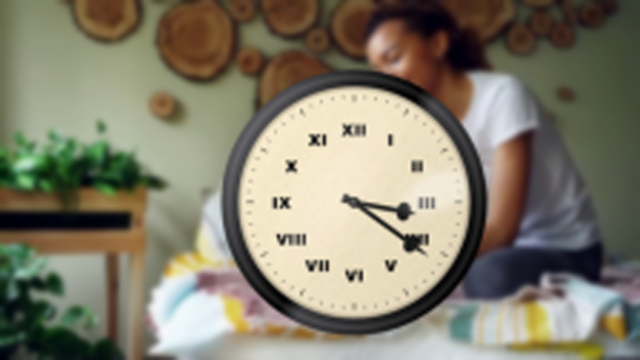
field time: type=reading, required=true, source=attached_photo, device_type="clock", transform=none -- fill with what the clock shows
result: 3:21
